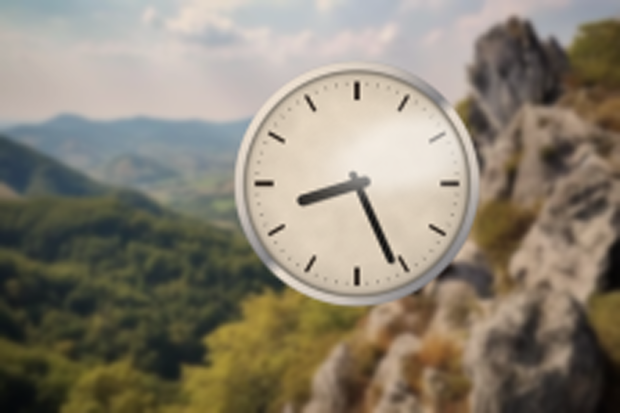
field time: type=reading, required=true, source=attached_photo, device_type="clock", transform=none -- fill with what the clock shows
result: 8:26
